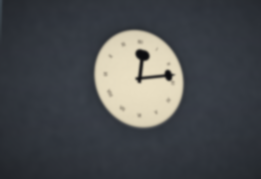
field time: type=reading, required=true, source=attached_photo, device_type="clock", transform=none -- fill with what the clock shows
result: 12:13
